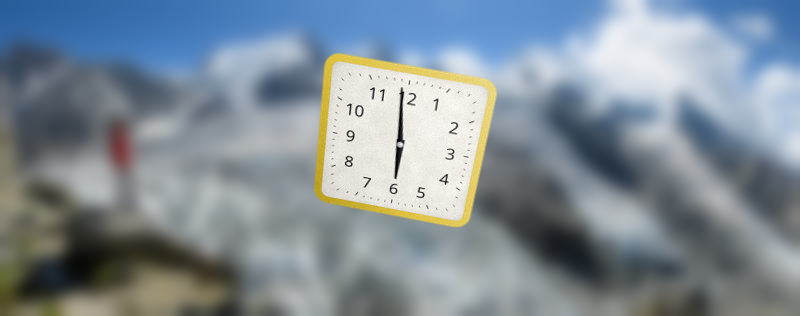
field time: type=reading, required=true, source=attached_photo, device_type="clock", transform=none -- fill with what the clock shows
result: 5:59
